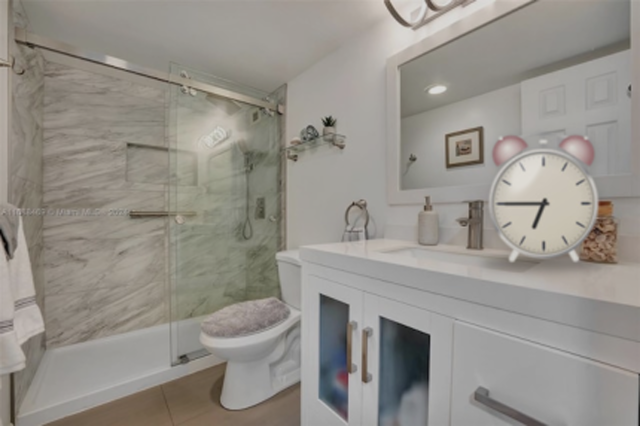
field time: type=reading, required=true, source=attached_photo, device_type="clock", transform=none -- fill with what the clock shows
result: 6:45
